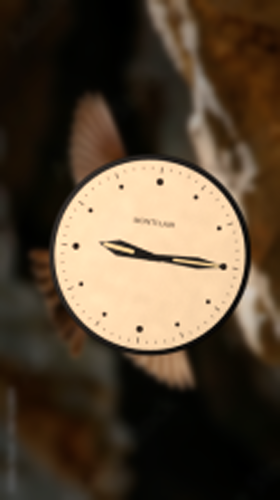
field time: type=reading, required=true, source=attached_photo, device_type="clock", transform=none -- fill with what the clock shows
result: 9:15
